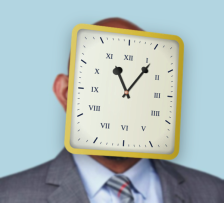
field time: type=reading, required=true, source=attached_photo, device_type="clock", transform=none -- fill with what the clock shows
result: 11:06
